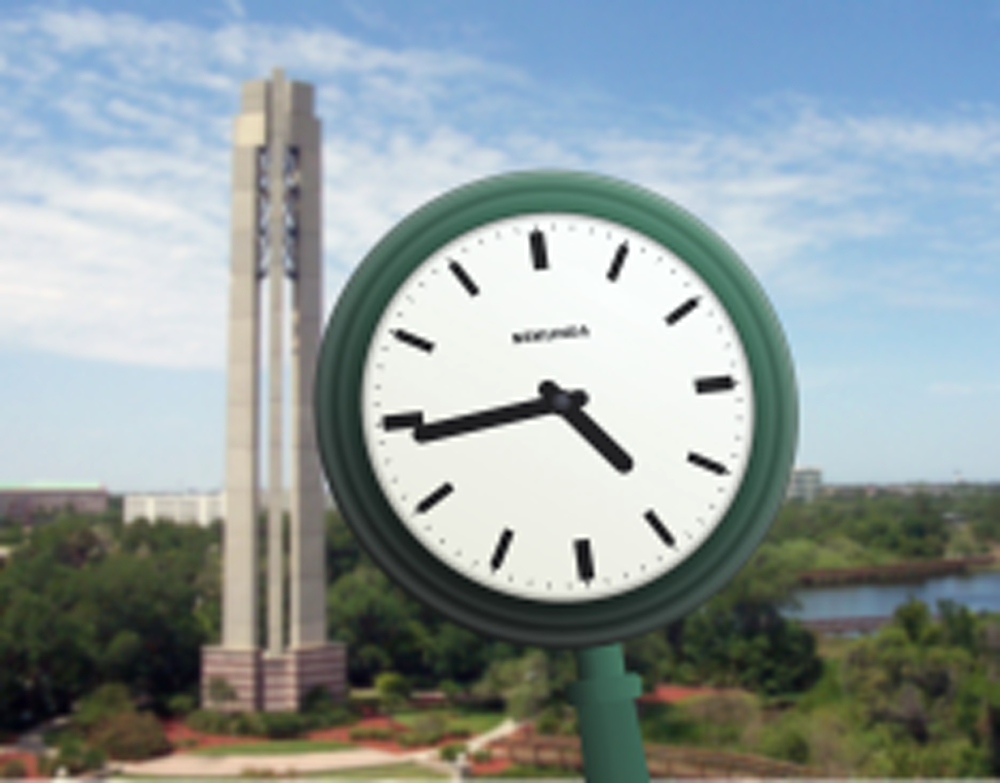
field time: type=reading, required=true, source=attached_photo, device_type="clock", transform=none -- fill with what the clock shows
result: 4:44
